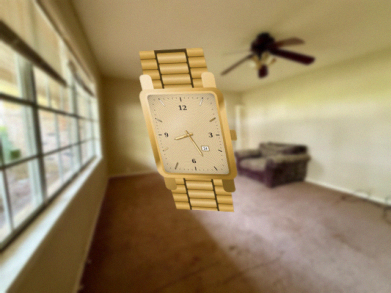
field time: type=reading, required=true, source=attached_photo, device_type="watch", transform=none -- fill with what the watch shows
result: 8:26
